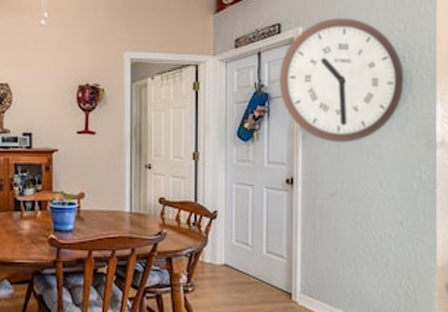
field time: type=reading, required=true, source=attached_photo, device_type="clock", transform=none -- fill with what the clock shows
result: 10:29
